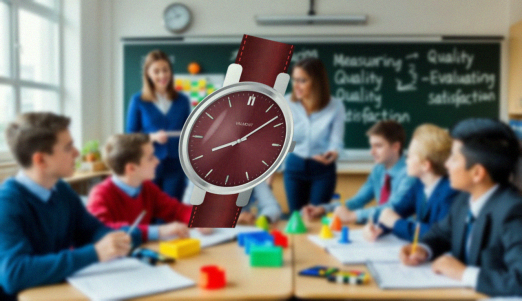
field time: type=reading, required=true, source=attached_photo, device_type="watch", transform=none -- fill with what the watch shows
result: 8:08
